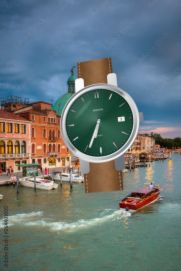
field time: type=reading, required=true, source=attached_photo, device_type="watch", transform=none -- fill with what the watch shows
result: 6:34
